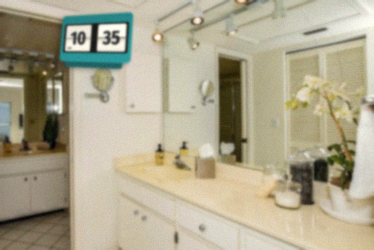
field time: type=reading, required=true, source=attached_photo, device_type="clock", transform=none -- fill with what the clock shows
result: 10:35
